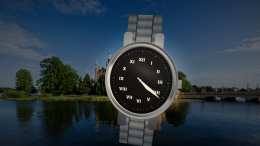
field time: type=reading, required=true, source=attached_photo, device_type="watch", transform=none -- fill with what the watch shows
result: 4:21
